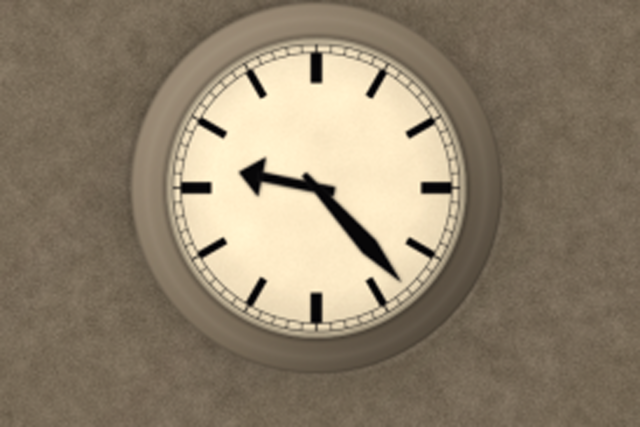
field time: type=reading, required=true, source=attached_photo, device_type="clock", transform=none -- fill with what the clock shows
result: 9:23
